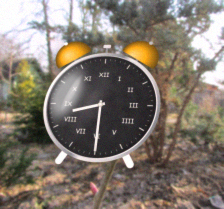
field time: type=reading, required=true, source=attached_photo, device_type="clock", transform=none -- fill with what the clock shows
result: 8:30
